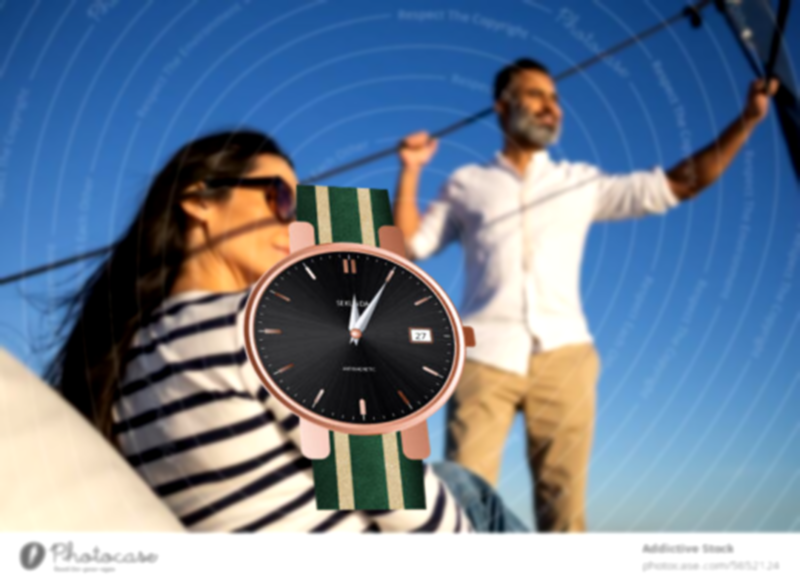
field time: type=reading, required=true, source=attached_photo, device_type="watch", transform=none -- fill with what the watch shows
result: 12:05
